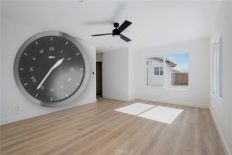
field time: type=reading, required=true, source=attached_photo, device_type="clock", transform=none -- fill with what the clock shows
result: 1:36
